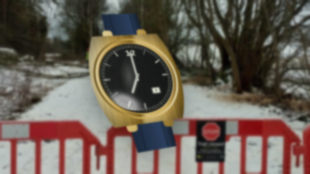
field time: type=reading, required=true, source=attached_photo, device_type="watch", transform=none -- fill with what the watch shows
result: 7:00
